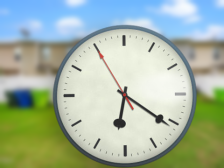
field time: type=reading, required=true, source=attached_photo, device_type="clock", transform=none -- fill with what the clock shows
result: 6:20:55
